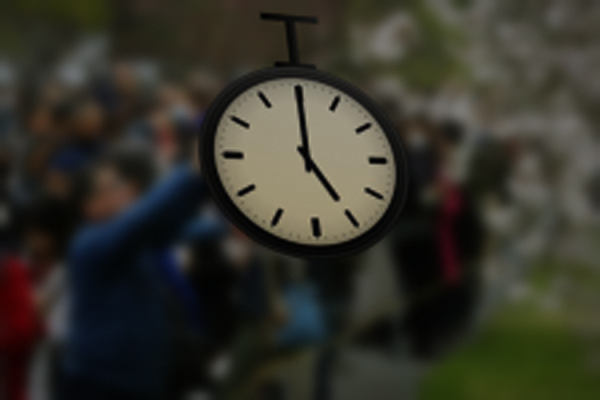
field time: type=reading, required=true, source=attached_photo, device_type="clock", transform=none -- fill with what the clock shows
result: 5:00
